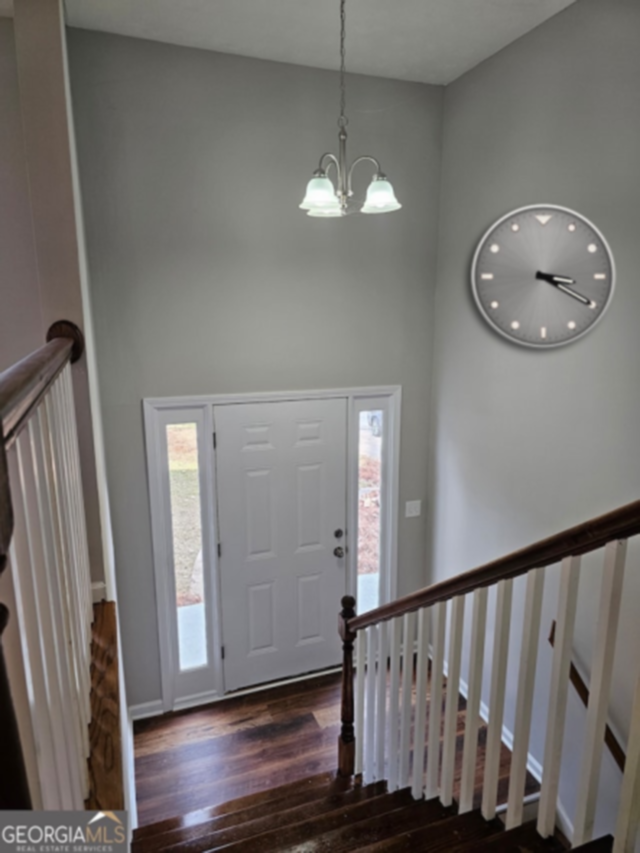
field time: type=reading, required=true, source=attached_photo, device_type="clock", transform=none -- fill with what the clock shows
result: 3:20
